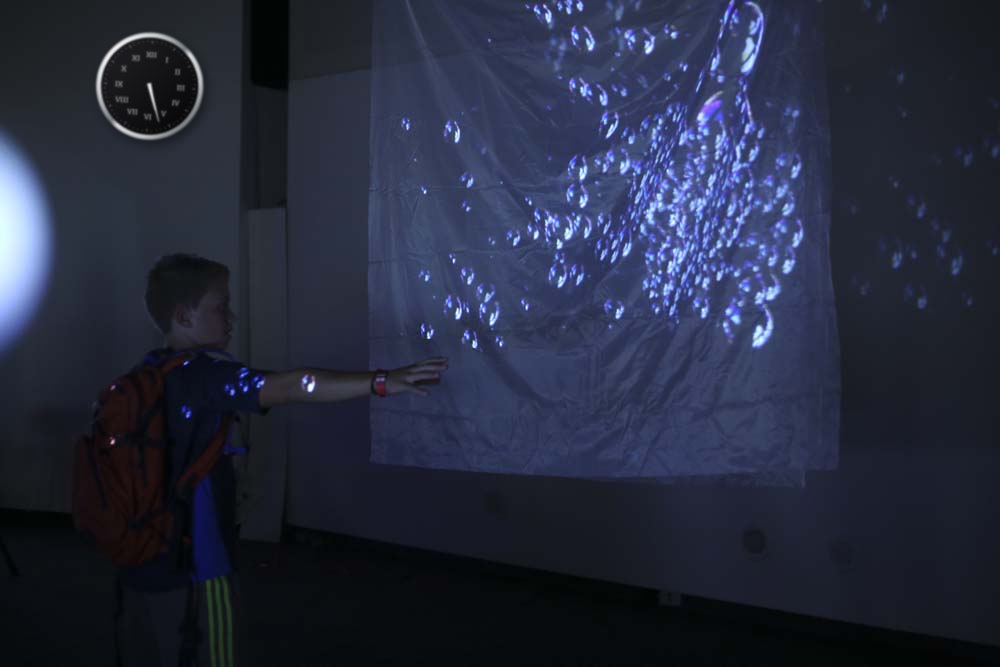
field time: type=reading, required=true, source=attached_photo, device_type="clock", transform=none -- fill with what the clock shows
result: 5:27
